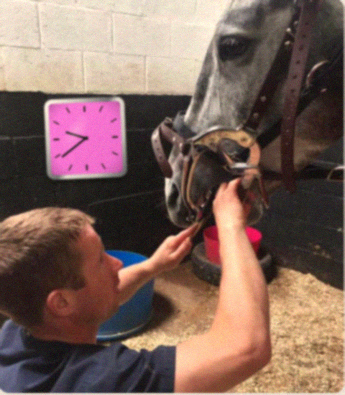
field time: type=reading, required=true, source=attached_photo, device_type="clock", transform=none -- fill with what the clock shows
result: 9:39
